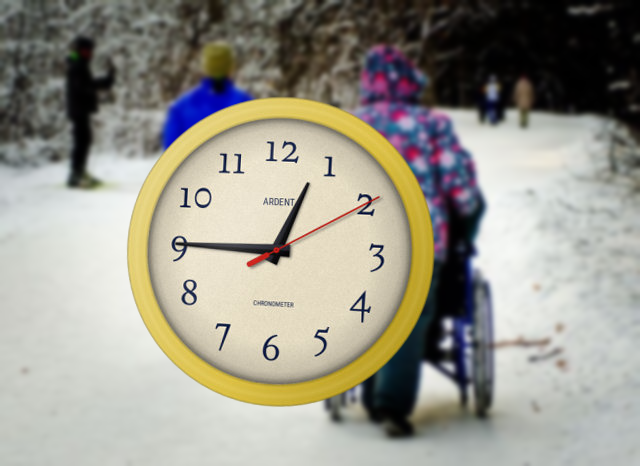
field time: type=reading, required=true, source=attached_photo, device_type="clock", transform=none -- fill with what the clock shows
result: 12:45:10
